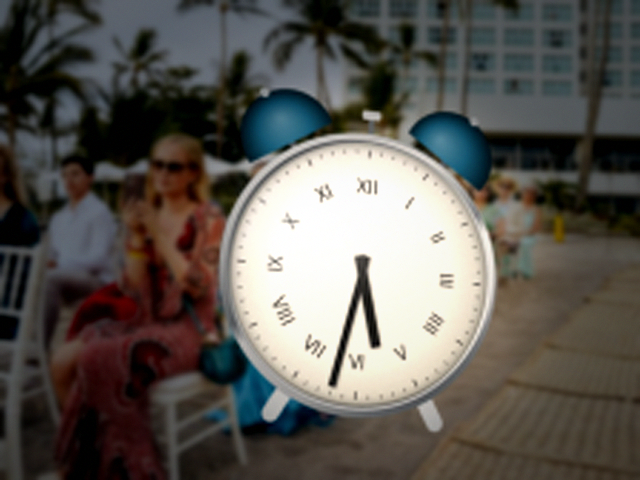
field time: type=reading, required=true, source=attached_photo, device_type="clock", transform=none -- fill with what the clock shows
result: 5:32
